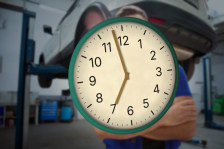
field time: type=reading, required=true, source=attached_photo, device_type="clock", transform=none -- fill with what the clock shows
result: 6:58
